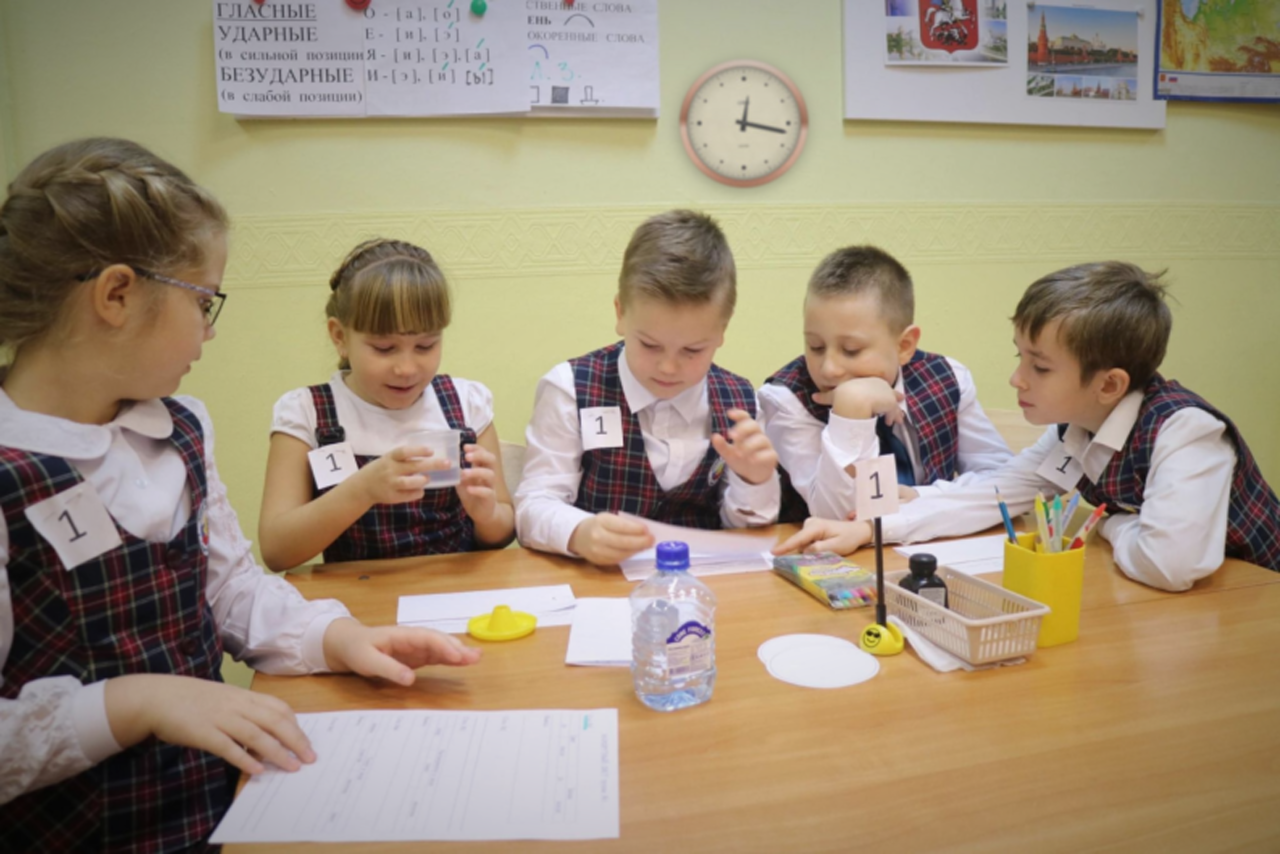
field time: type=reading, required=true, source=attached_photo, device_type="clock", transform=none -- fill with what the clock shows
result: 12:17
